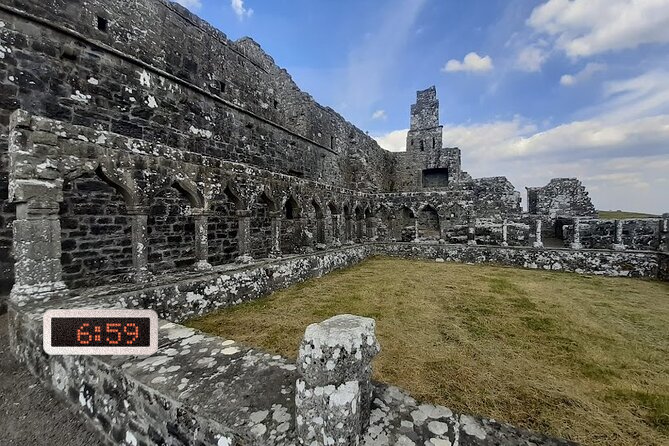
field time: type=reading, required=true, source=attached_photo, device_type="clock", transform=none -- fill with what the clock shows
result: 6:59
